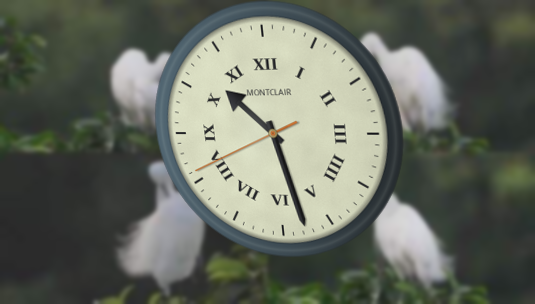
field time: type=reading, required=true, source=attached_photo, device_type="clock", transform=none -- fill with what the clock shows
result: 10:27:41
